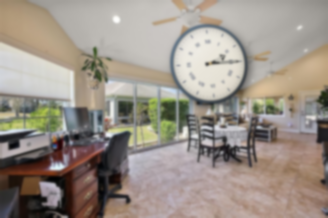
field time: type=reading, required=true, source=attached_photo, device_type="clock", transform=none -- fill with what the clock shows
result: 2:15
